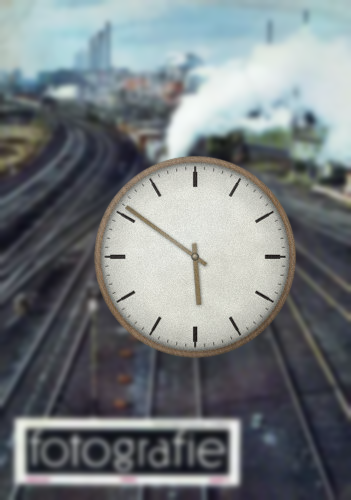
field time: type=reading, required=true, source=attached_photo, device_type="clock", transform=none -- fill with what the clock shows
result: 5:51
